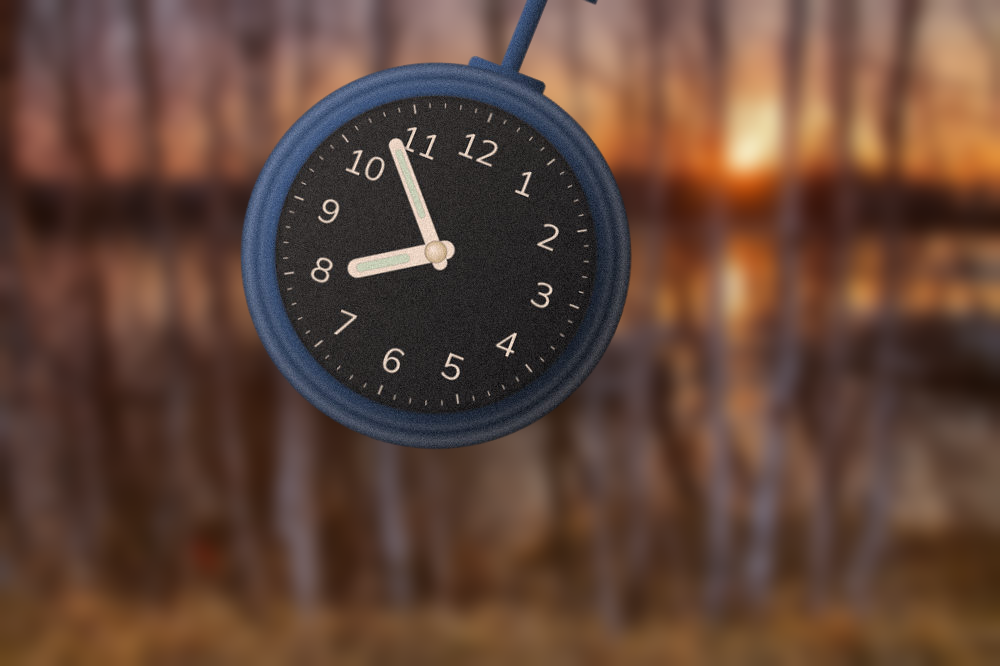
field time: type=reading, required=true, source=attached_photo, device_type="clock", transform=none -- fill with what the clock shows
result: 7:53
